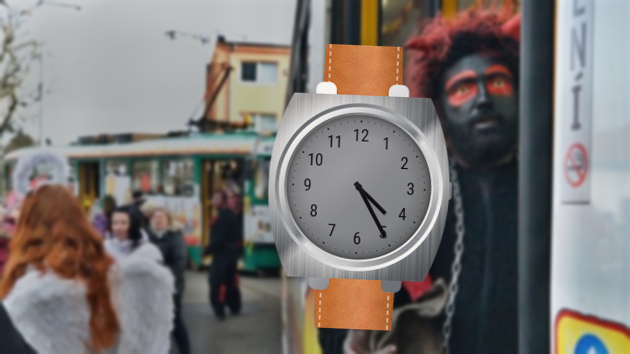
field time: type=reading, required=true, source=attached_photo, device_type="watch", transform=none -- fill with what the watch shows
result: 4:25
